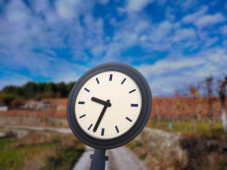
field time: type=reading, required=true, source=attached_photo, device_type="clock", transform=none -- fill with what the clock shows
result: 9:33
